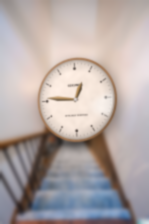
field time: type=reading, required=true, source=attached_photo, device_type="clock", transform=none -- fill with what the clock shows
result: 12:46
